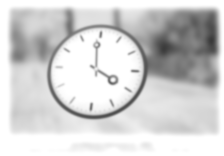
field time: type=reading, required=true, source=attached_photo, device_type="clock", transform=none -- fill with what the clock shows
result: 3:59
